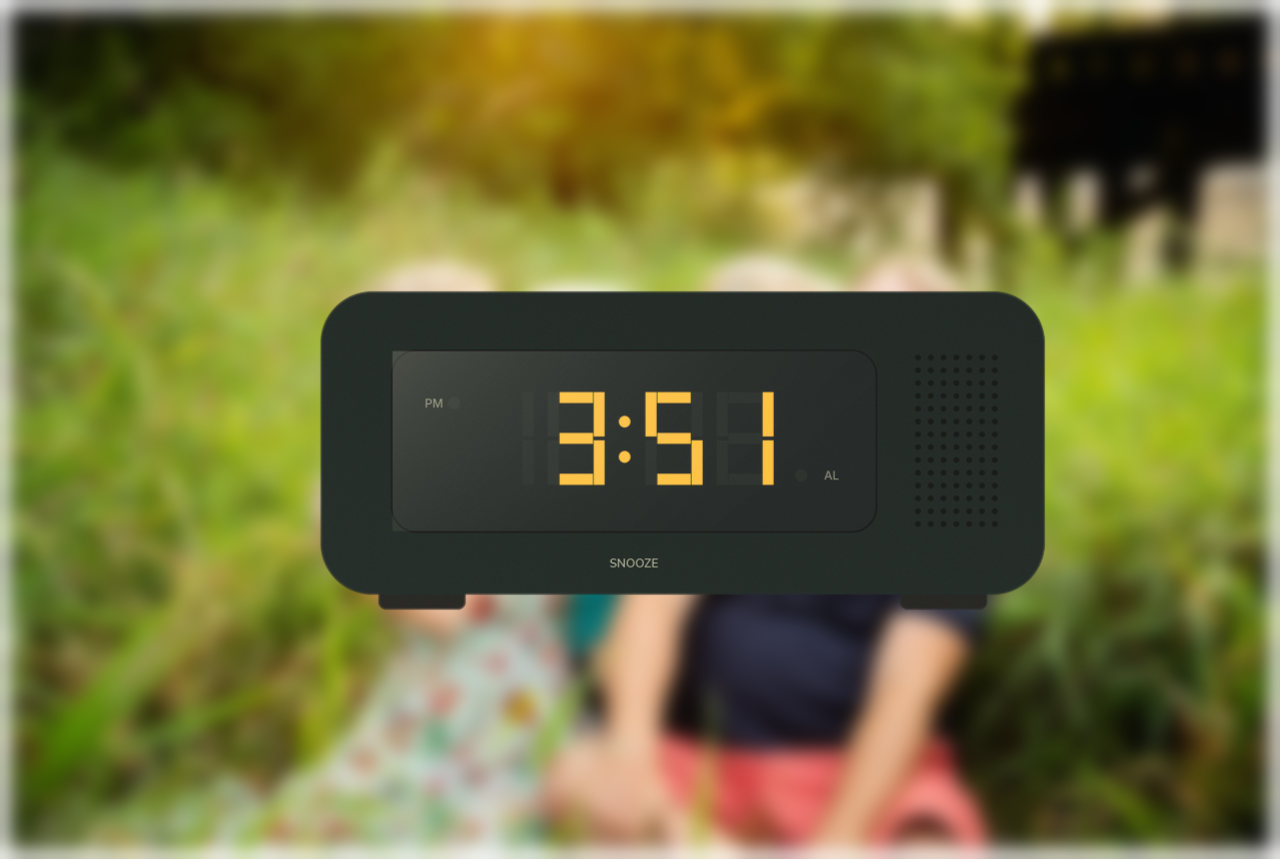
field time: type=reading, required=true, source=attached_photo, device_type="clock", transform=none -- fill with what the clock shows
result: 3:51
